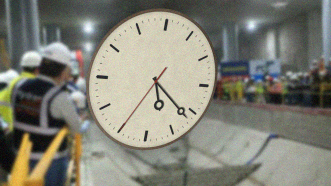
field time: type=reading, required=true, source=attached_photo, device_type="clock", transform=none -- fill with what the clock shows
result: 5:21:35
